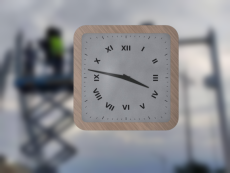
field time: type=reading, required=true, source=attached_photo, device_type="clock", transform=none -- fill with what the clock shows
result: 3:47
